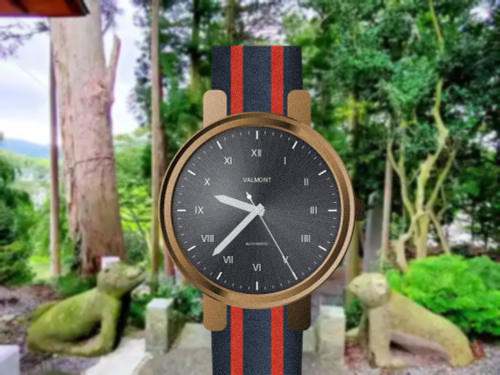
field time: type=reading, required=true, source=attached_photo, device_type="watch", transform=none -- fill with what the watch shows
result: 9:37:25
